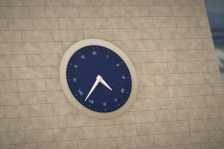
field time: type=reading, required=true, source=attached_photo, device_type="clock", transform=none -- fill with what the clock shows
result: 4:37
